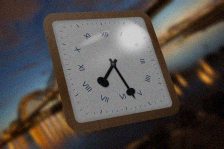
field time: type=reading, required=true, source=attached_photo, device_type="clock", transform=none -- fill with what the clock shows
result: 7:27
